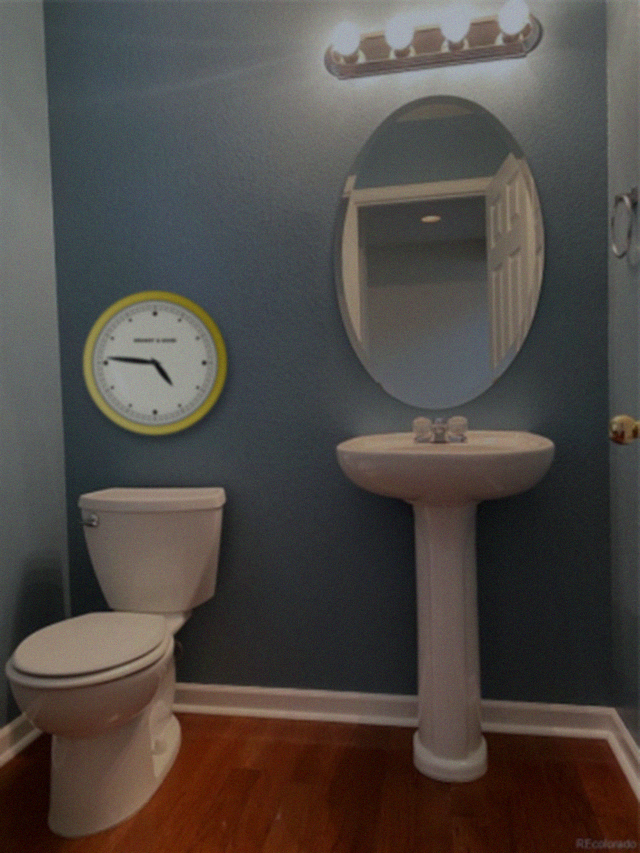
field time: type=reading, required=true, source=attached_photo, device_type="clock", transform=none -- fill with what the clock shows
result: 4:46
